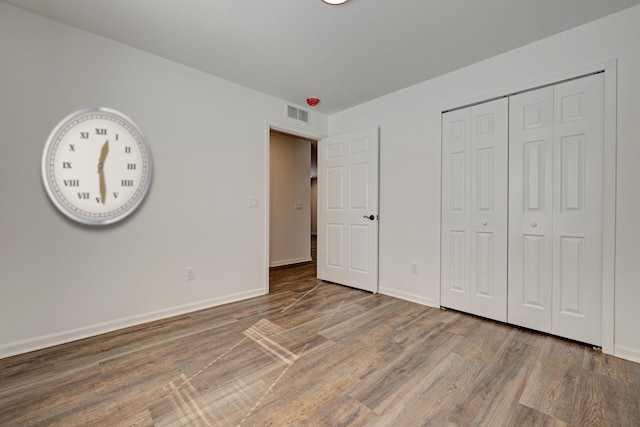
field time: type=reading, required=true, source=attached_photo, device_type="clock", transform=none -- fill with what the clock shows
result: 12:29
